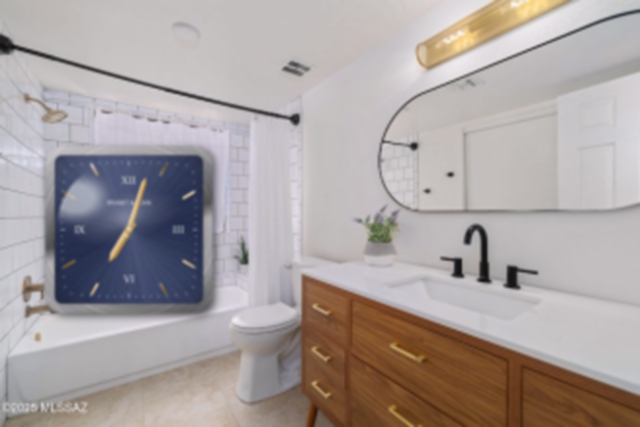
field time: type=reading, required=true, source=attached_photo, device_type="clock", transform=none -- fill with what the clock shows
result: 7:03
